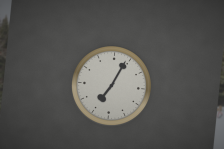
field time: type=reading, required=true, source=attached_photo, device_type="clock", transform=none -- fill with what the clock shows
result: 7:04
